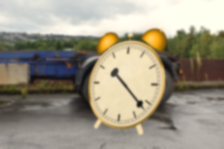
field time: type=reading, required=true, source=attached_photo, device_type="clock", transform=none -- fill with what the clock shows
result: 10:22
